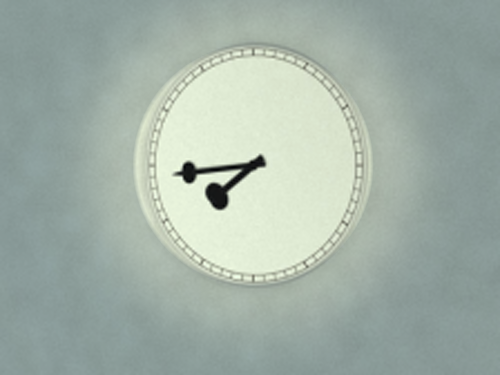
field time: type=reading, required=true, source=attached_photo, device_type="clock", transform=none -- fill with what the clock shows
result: 7:44
